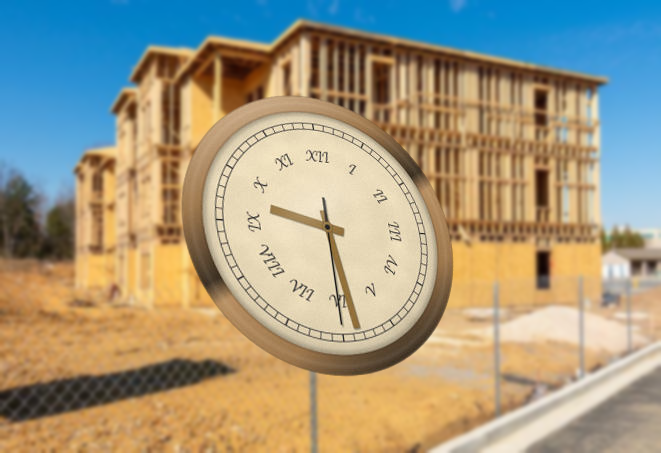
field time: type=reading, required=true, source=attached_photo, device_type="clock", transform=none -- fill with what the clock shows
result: 9:28:30
